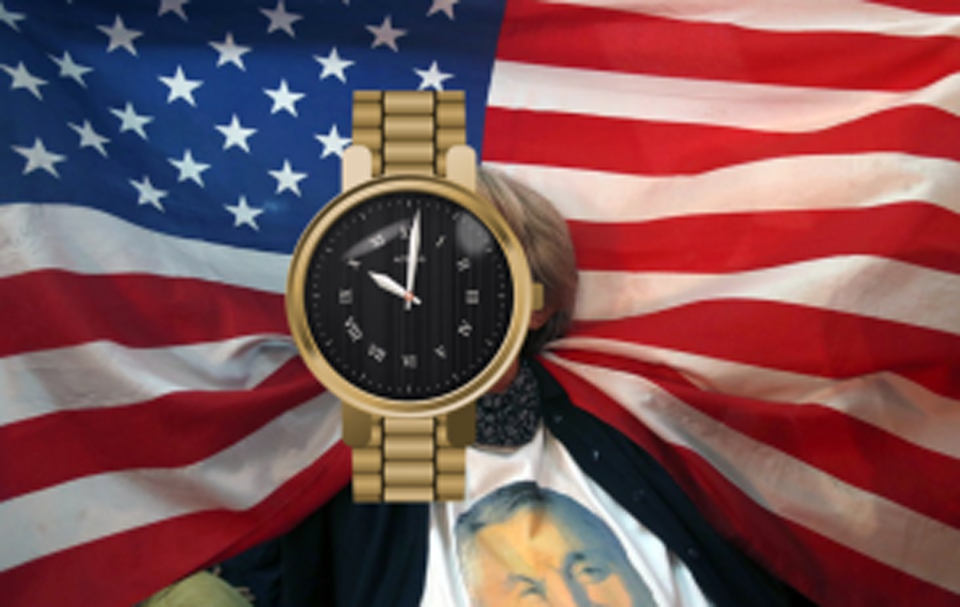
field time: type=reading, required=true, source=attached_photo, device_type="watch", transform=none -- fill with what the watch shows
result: 10:01
